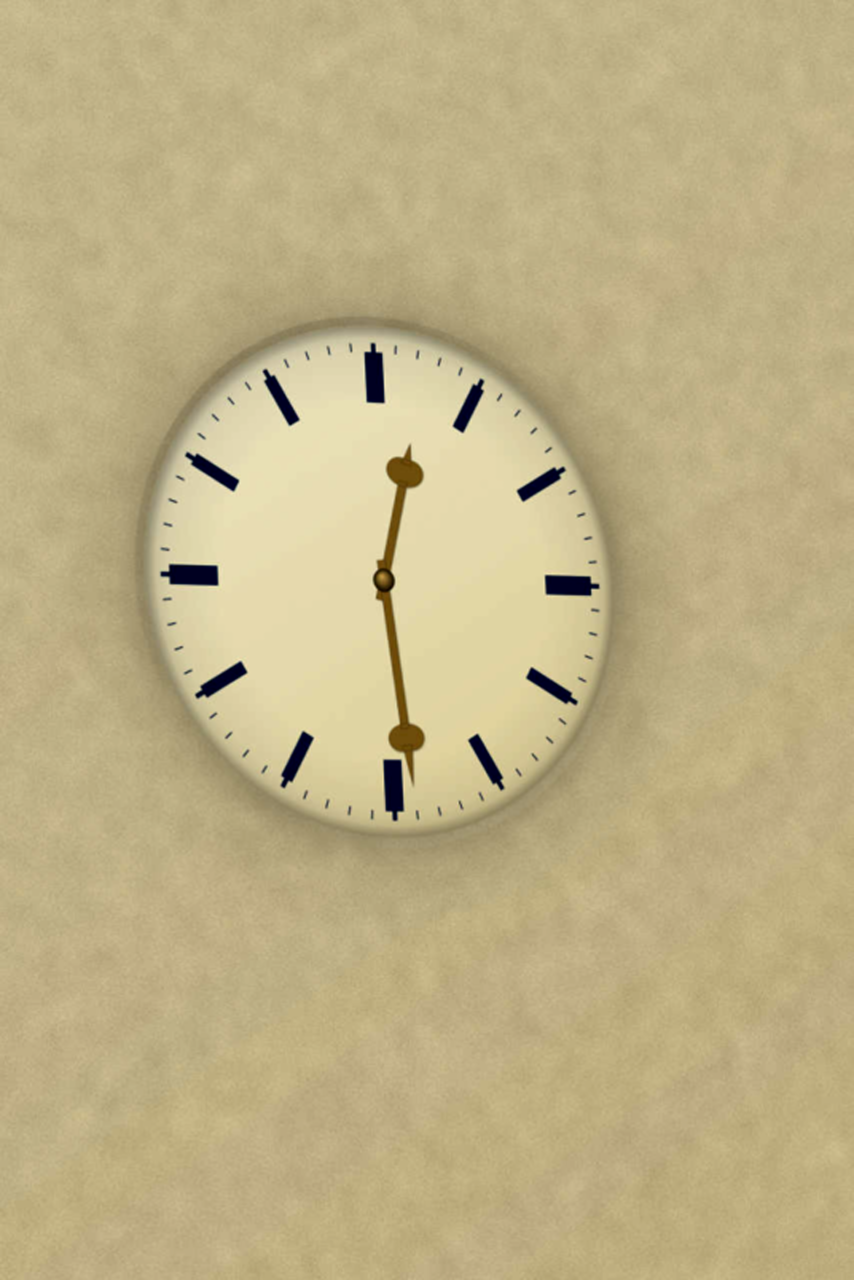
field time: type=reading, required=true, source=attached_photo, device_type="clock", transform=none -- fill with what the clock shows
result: 12:29
